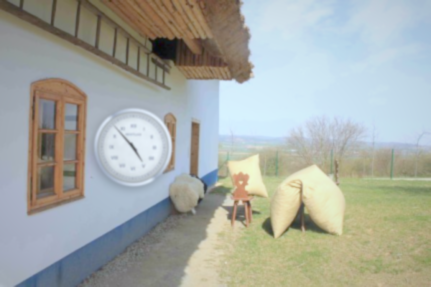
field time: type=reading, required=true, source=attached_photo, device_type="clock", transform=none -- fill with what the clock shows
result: 4:53
